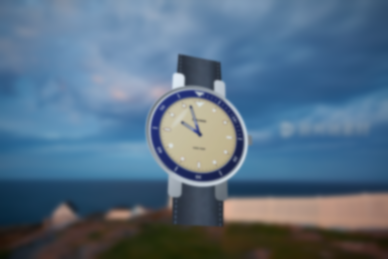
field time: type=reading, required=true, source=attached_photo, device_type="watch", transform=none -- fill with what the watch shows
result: 9:57
